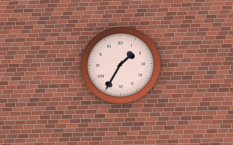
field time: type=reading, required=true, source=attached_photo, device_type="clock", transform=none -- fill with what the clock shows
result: 1:35
